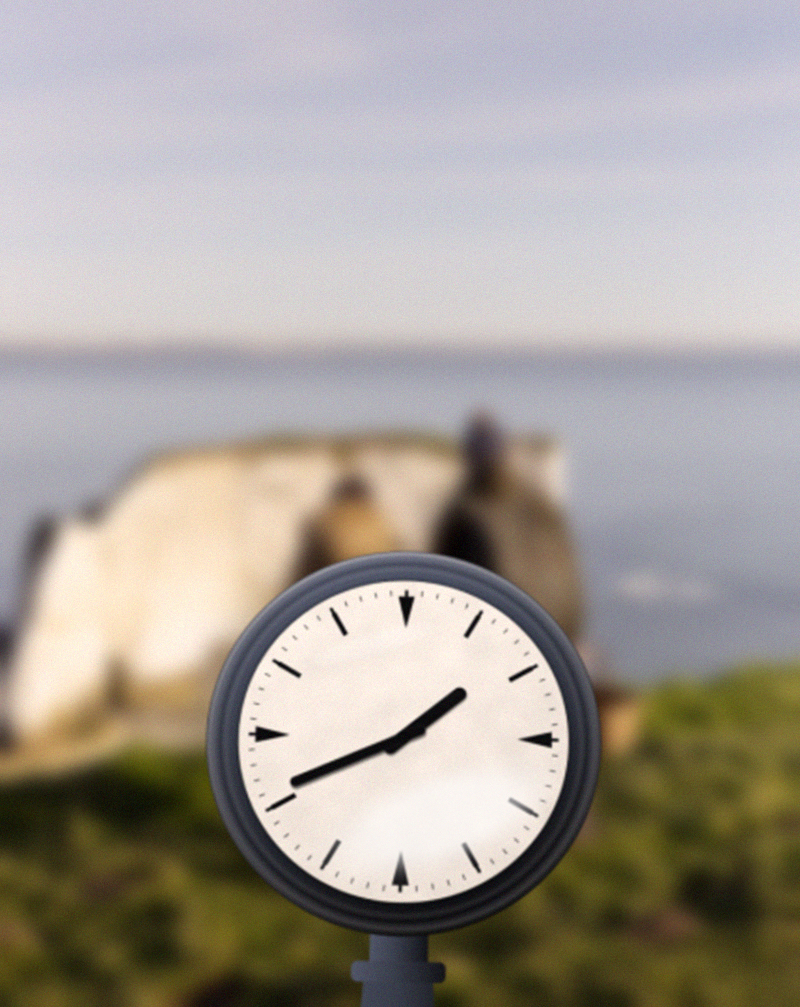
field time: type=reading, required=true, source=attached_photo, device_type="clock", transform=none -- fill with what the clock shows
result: 1:41
